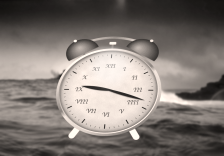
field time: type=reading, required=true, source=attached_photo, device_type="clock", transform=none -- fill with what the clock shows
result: 9:18
